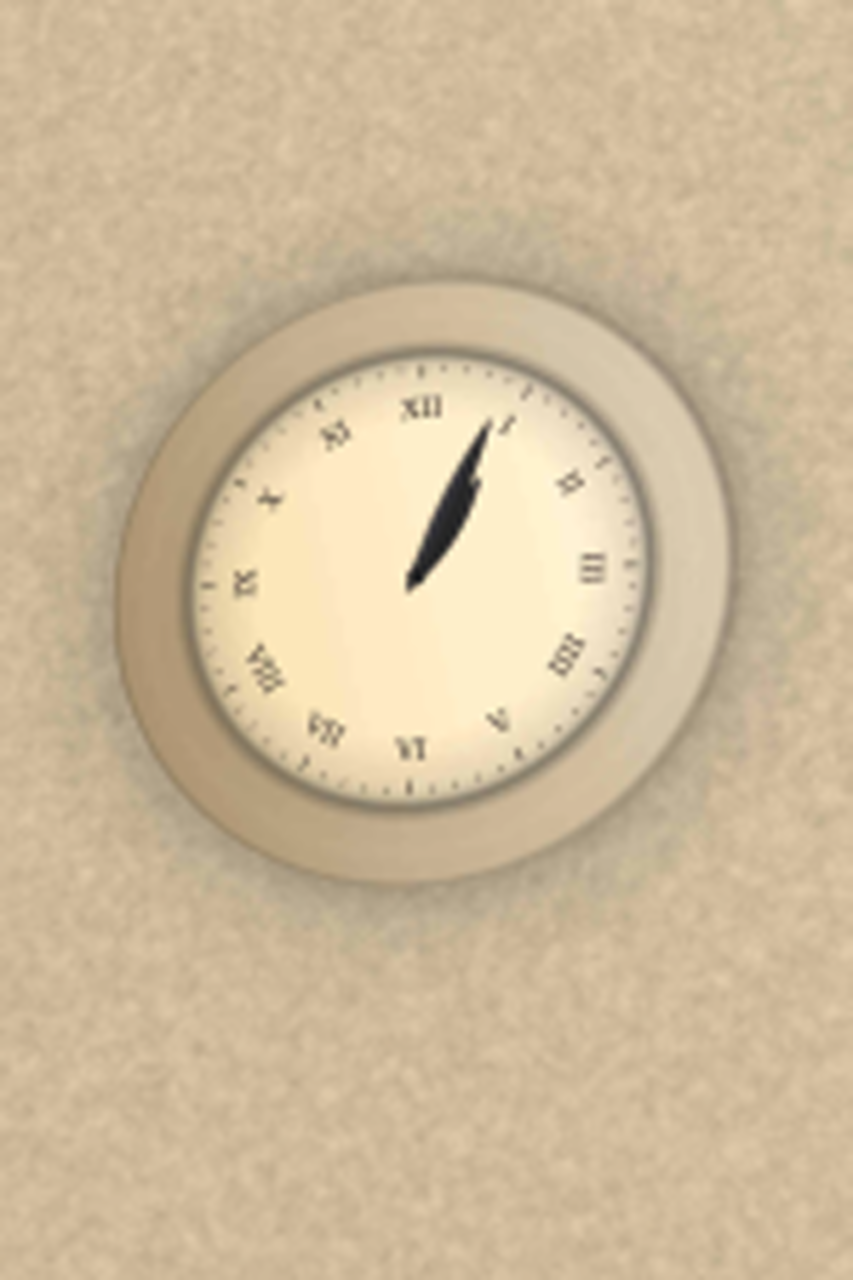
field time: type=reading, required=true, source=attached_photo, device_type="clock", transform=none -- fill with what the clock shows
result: 1:04
